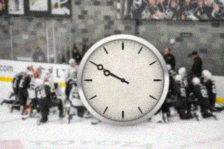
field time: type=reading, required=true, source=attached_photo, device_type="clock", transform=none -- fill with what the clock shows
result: 9:50
